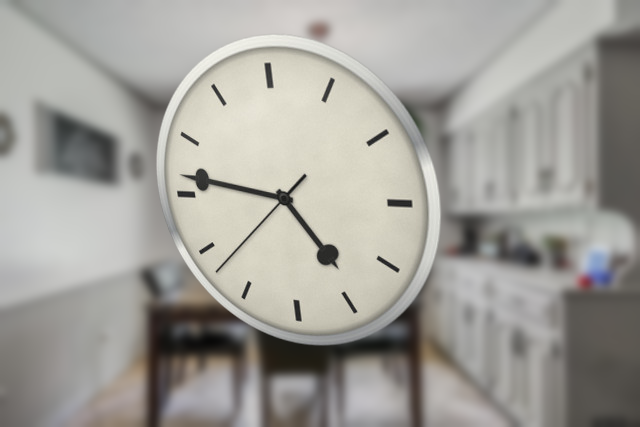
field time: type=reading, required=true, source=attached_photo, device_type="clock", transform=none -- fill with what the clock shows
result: 4:46:38
